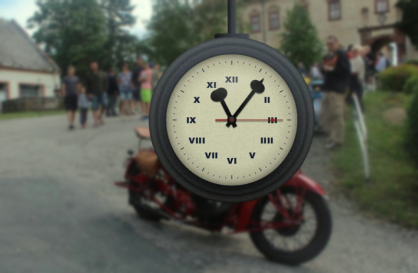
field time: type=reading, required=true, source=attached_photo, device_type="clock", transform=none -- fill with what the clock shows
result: 11:06:15
